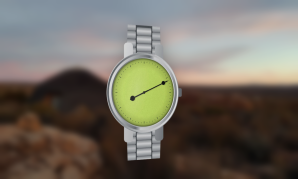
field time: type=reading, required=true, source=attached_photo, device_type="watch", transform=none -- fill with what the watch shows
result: 8:11
